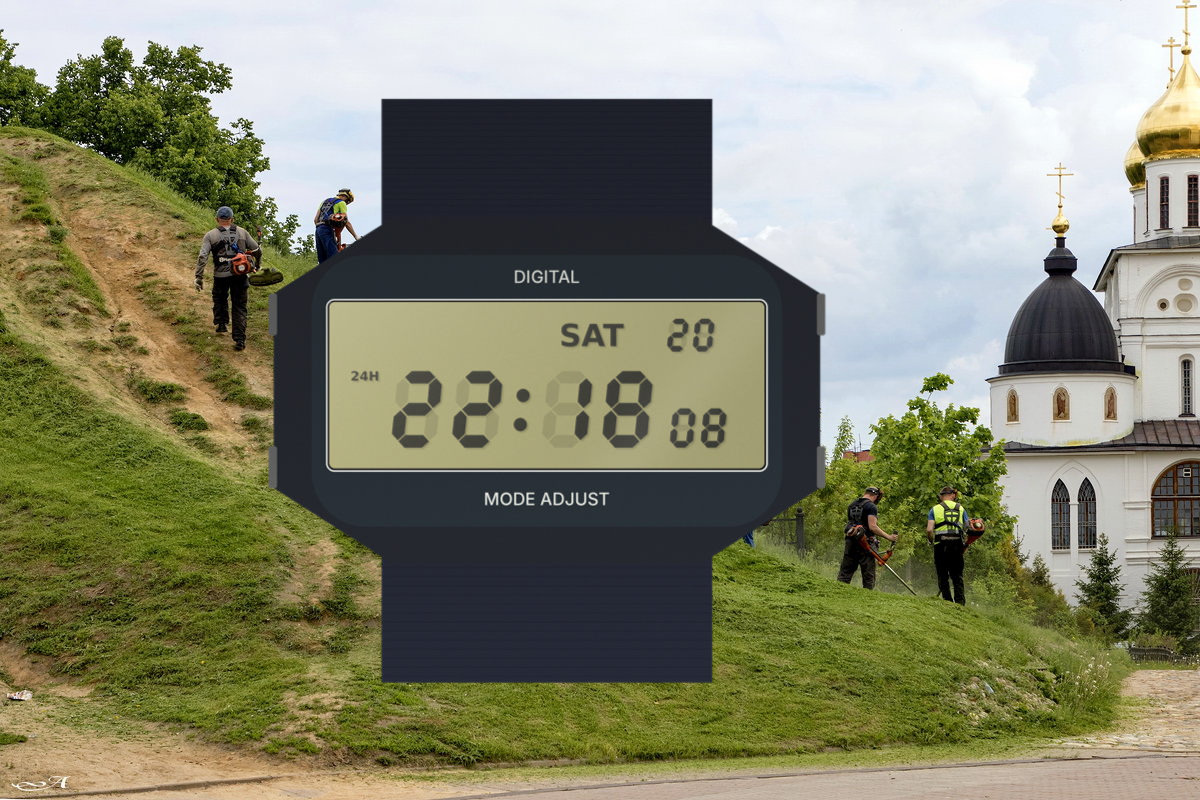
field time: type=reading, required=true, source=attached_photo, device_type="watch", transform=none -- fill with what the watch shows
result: 22:18:08
